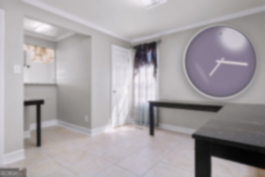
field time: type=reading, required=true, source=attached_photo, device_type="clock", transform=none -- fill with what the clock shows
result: 7:16
